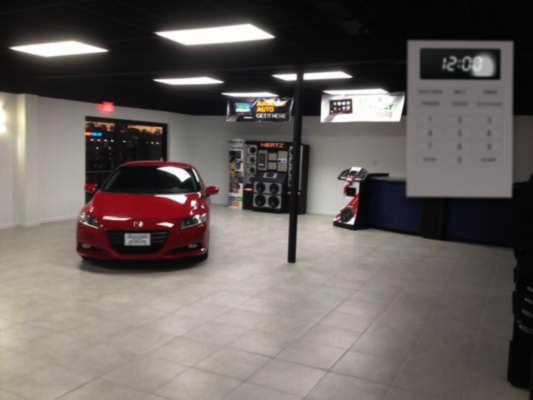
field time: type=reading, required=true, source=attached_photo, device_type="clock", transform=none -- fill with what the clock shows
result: 12:00
